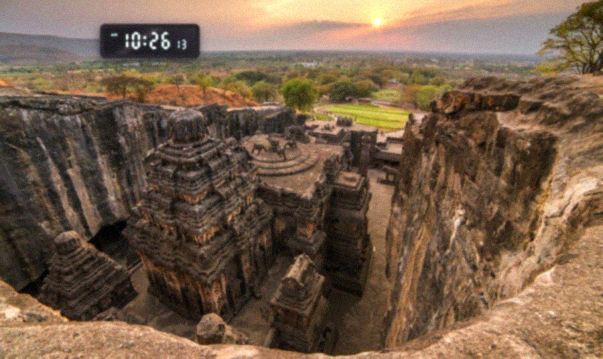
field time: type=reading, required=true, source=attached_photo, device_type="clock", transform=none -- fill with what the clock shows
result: 10:26
